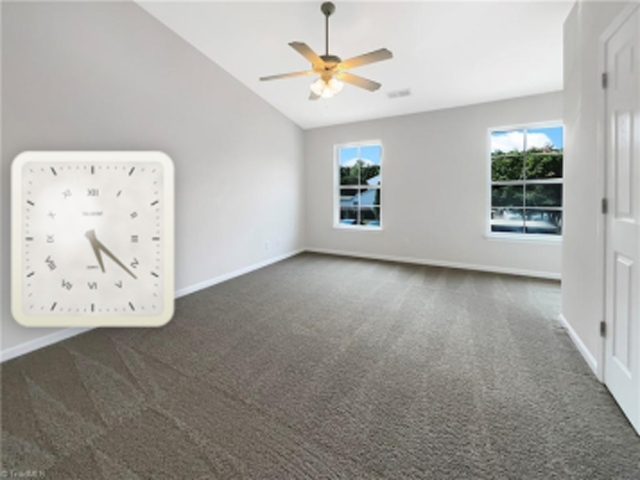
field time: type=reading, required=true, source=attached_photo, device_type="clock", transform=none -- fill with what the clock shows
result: 5:22
